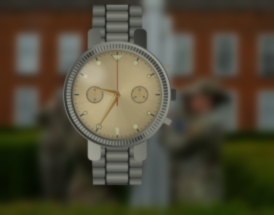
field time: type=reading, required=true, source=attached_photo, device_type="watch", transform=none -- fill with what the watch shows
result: 9:35
